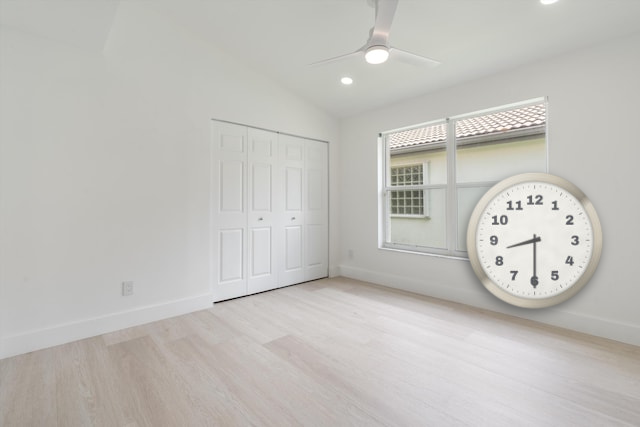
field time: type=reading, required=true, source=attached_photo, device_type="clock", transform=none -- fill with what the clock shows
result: 8:30
